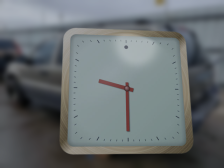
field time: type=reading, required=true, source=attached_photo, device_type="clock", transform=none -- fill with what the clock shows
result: 9:30
